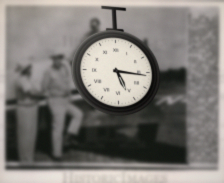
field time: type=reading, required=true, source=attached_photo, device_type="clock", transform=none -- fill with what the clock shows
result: 5:16
